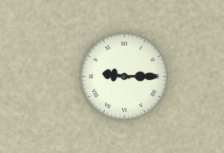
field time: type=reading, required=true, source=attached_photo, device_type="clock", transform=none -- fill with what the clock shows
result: 9:15
